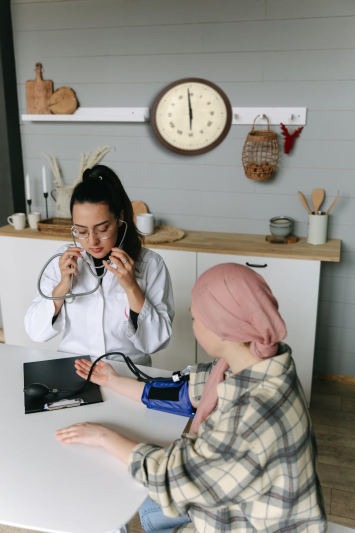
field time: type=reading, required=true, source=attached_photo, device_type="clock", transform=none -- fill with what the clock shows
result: 5:59
